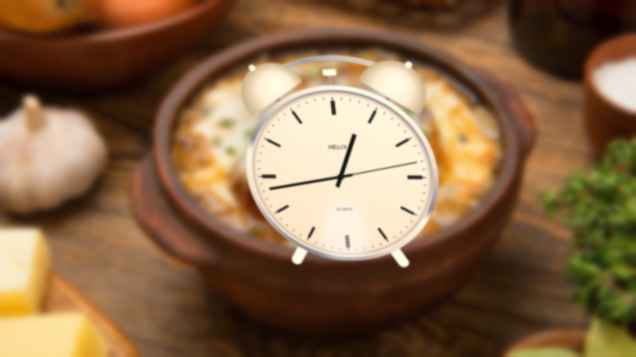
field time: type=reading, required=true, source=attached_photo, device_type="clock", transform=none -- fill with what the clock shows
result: 12:43:13
